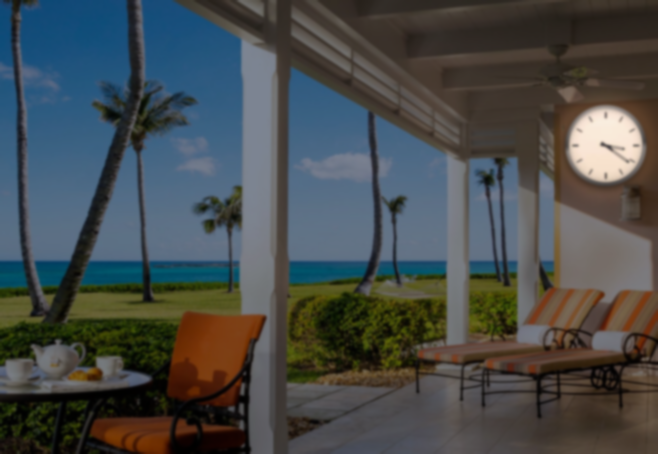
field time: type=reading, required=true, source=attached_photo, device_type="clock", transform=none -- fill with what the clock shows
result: 3:21
